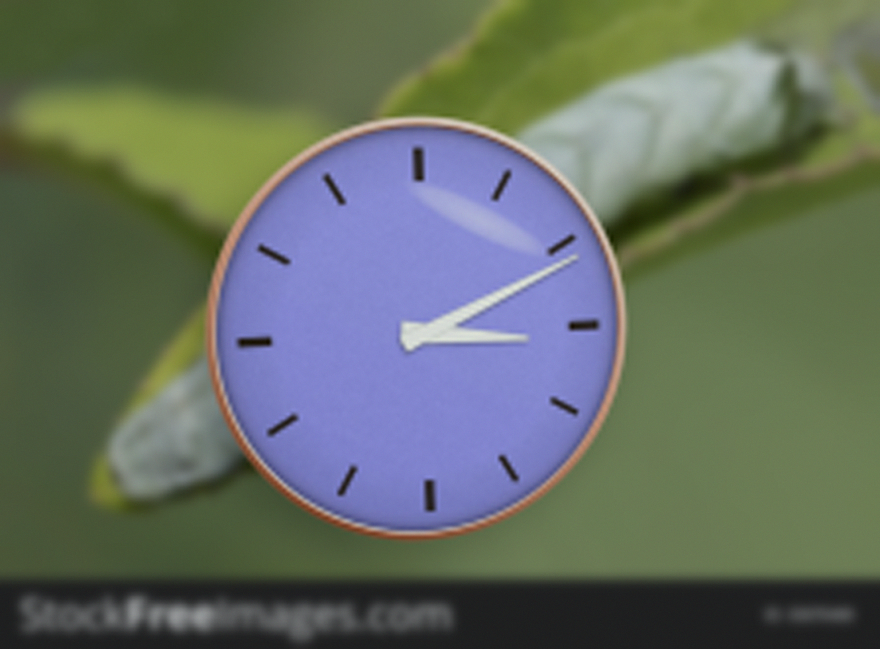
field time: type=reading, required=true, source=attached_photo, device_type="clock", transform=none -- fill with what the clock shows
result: 3:11
